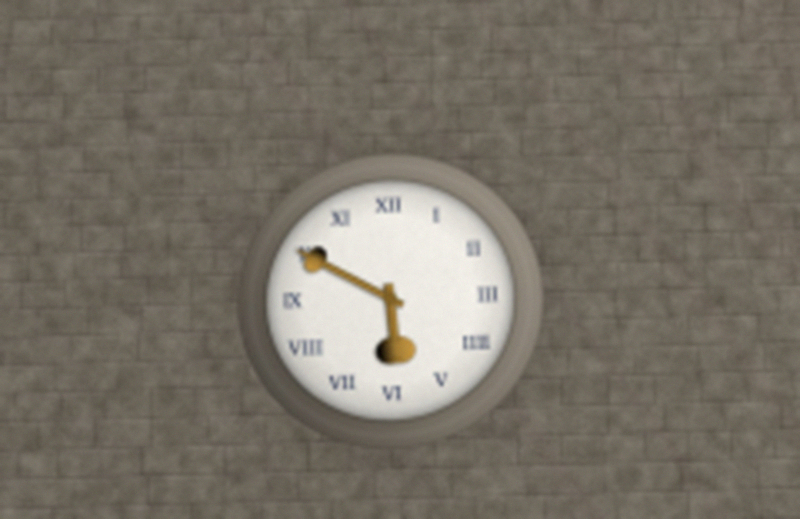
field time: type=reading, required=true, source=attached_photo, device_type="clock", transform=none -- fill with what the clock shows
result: 5:50
